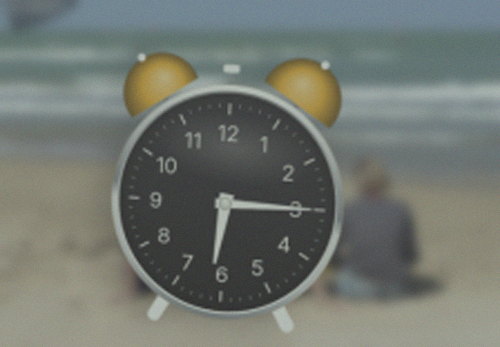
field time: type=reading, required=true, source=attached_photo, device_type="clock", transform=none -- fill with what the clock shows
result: 6:15
